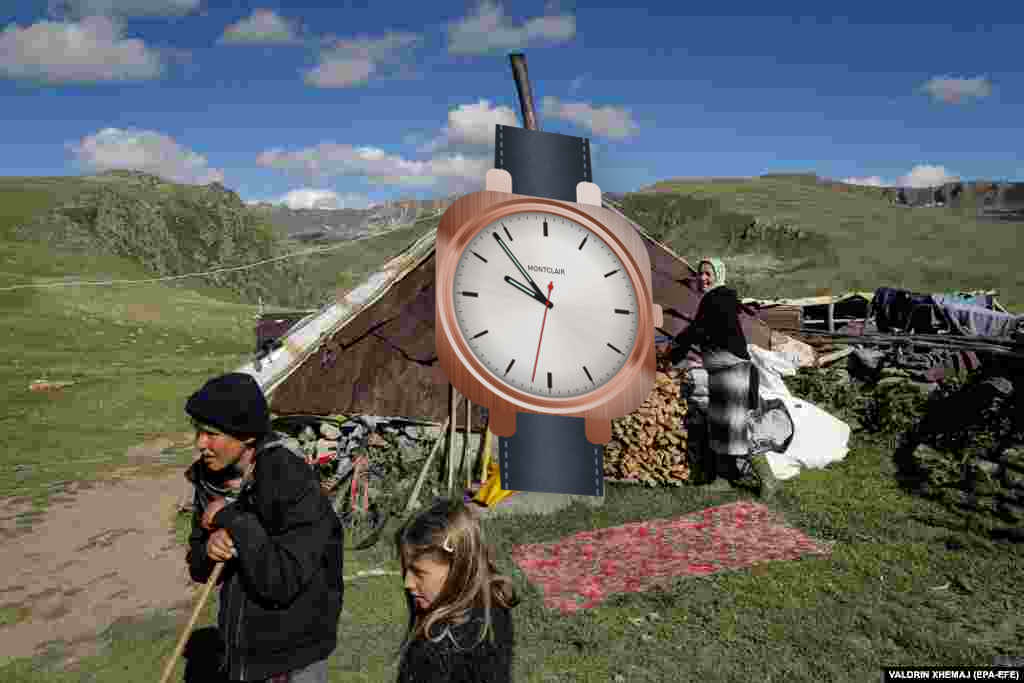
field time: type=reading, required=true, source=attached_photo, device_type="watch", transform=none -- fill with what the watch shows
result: 9:53:32
